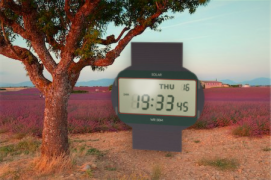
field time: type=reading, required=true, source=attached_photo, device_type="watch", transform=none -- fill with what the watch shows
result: 19:33:45
